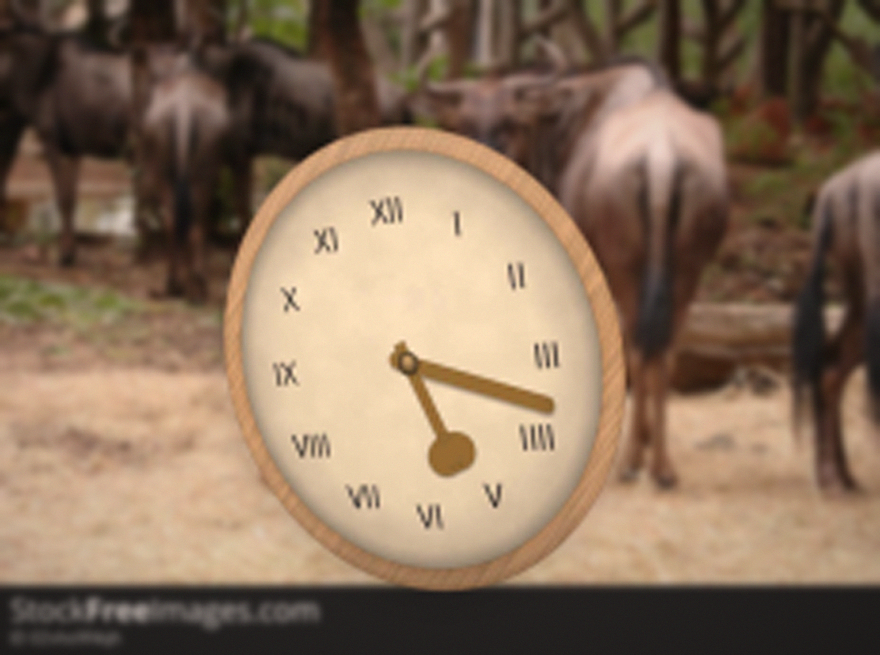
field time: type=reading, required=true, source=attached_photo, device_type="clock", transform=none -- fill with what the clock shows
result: 5:18
